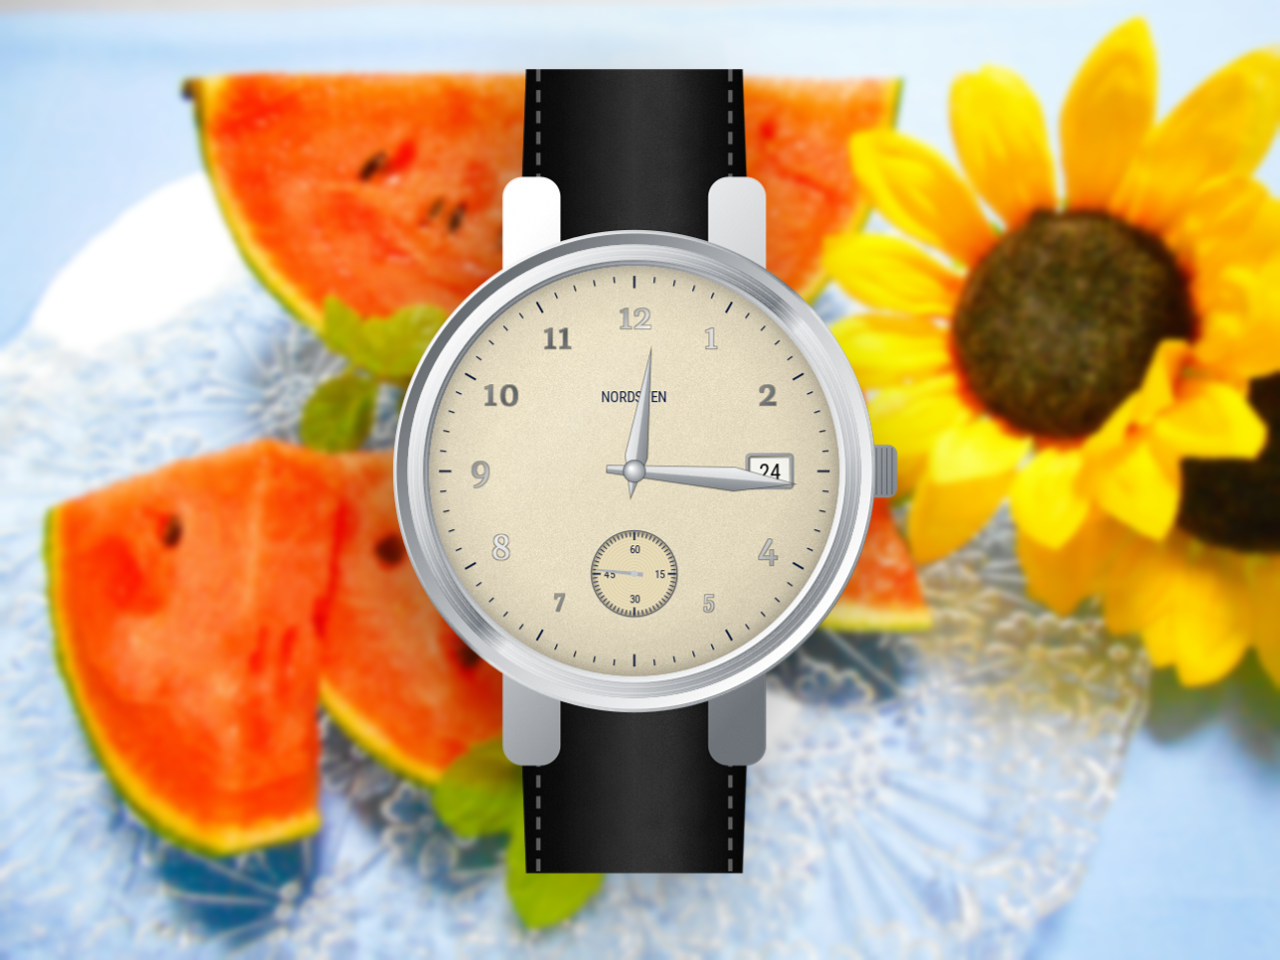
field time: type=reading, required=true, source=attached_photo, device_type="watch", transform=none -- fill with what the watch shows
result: 12:15:46
